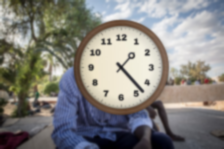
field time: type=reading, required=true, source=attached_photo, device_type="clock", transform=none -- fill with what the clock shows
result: 1:23
